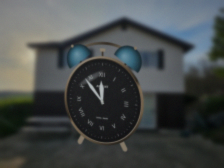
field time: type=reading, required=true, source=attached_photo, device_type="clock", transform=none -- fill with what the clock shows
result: 11:53
